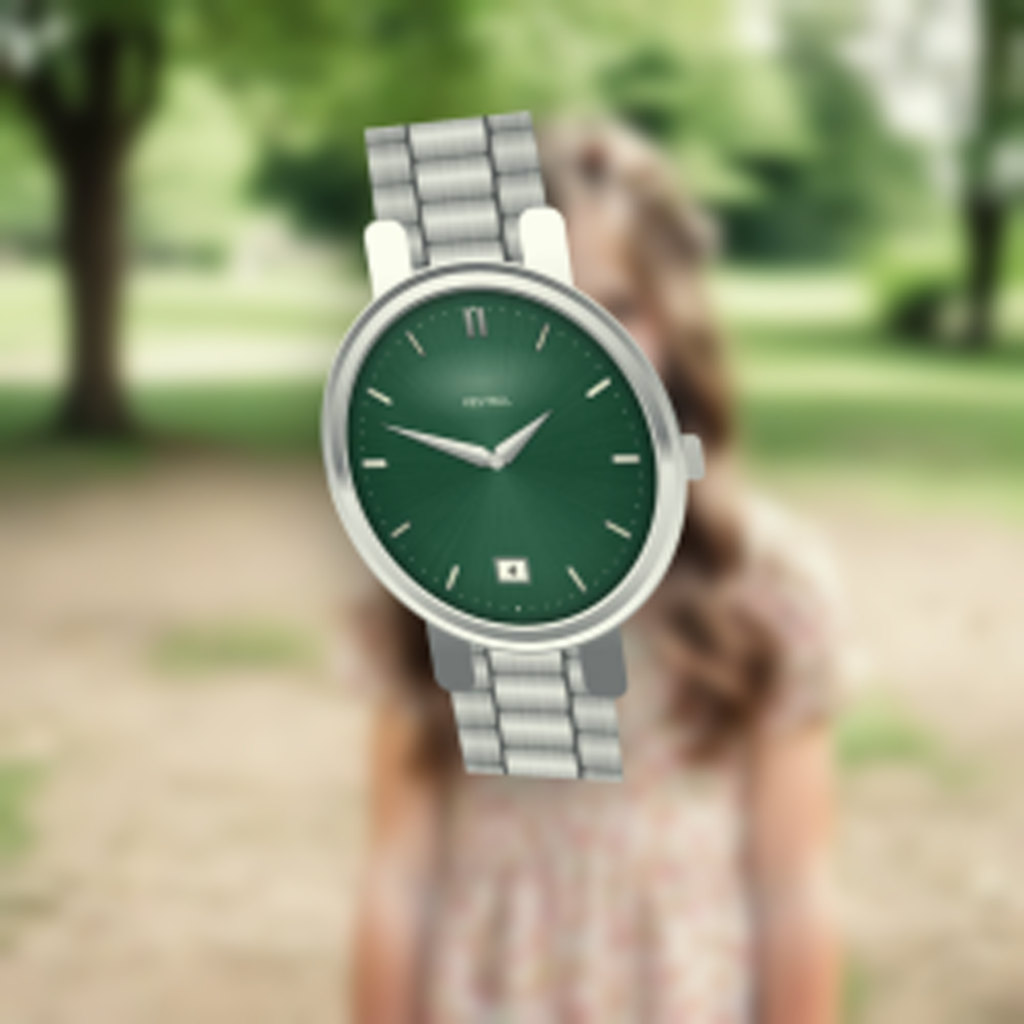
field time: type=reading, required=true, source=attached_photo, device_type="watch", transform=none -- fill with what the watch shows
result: 1:48
